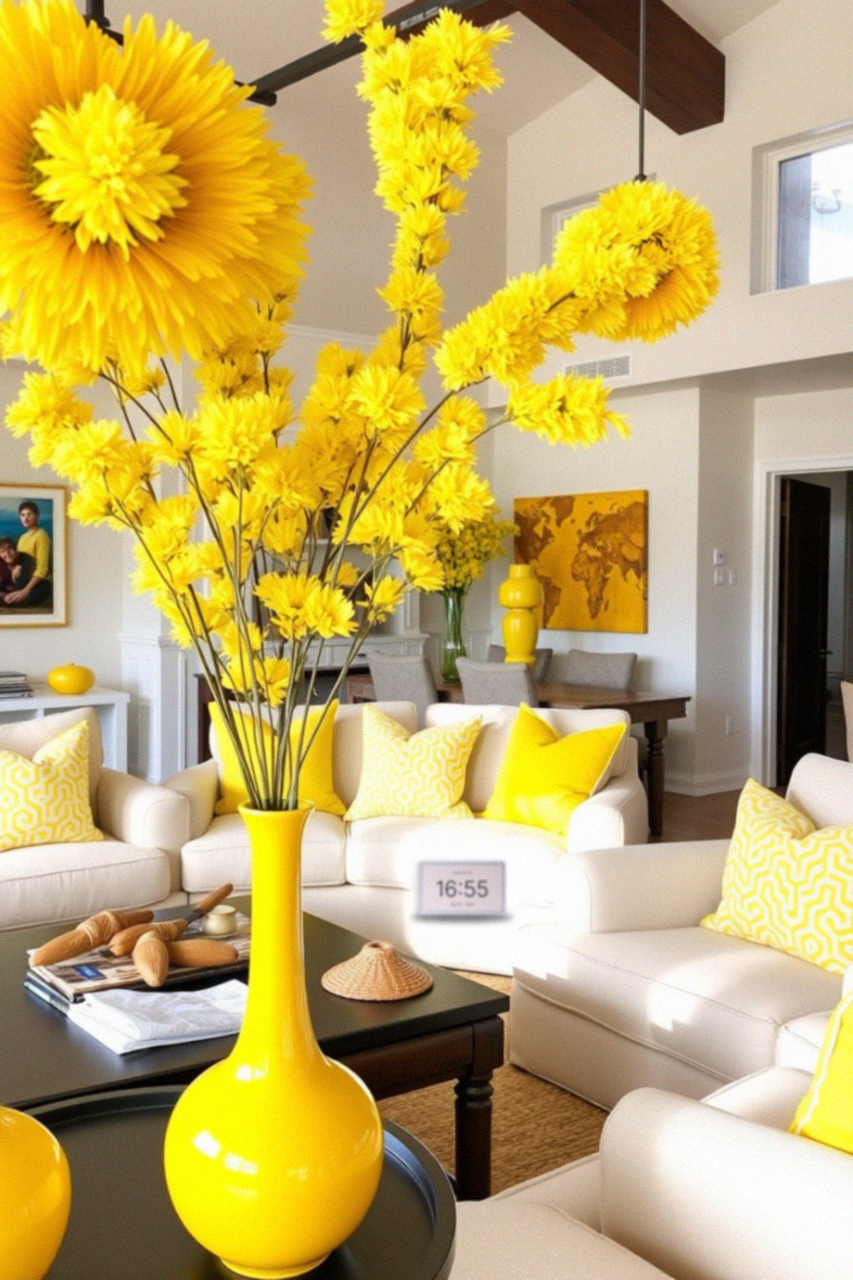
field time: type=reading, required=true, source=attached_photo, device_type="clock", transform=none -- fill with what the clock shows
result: 16:55
